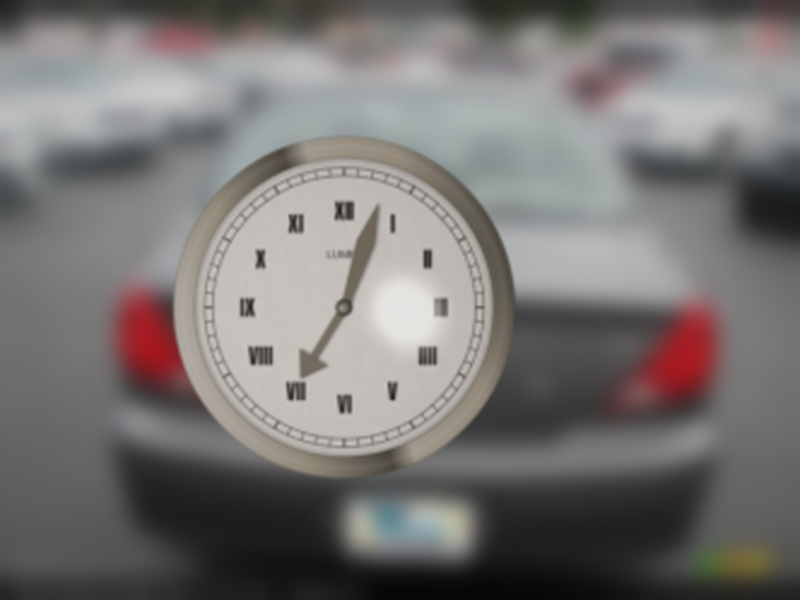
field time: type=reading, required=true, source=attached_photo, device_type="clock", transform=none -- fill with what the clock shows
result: 7:03
